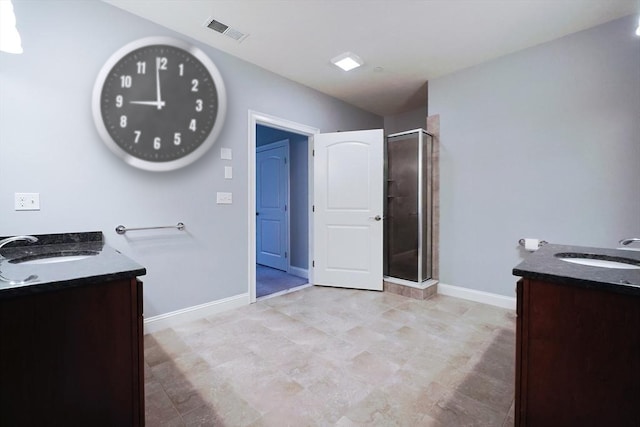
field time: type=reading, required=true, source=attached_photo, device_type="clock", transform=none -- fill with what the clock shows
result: 8:59
